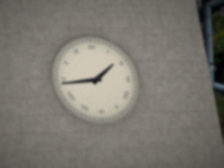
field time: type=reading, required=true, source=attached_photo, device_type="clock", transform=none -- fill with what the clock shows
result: 1:44
